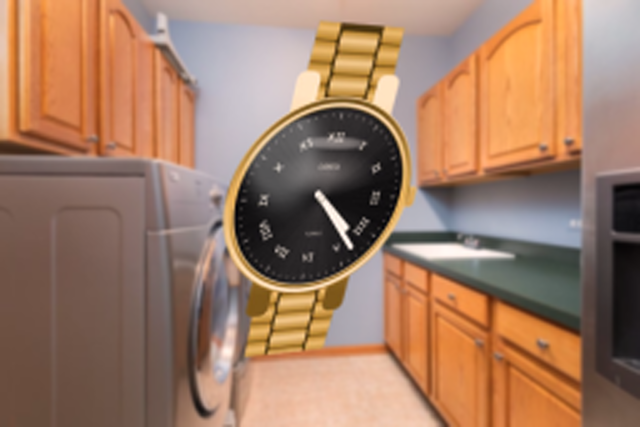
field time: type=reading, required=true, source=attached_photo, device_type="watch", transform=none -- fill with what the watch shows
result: 4:23
